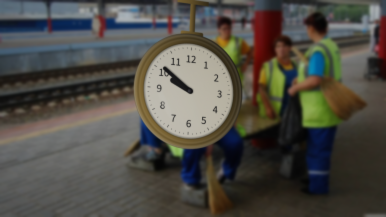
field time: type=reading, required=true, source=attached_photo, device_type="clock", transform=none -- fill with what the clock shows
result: 9:51
